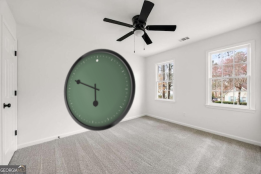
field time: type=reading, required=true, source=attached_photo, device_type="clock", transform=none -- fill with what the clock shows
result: 5:48
